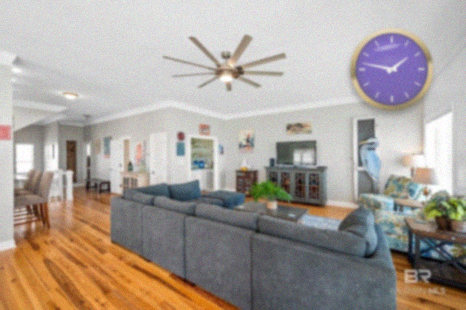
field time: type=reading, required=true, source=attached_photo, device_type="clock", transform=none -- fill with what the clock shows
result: 1:47
